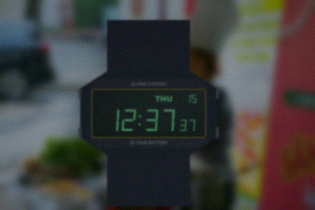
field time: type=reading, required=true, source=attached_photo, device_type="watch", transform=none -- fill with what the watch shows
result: 12:37:37
